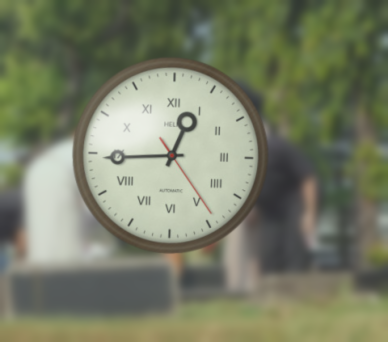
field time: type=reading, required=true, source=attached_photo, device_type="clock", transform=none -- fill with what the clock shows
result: 12:44:24
